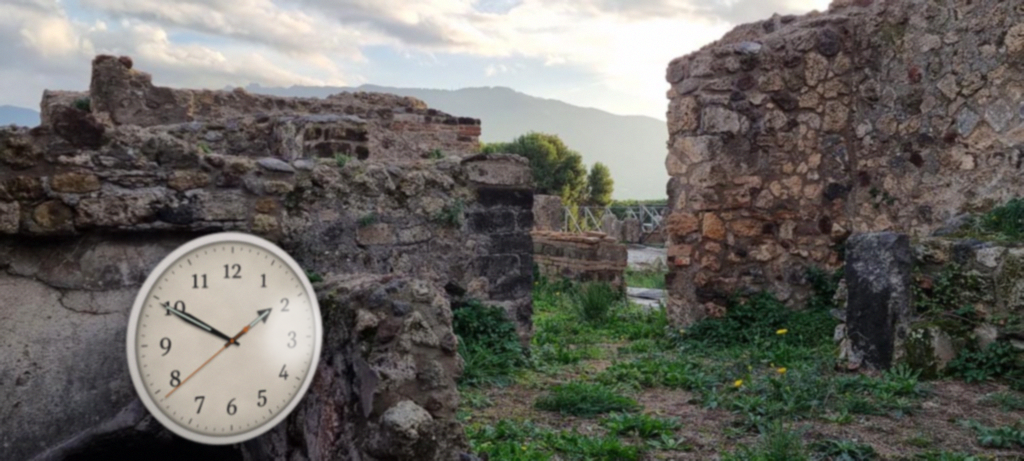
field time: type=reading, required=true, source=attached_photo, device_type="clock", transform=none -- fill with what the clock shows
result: 1:49:39
